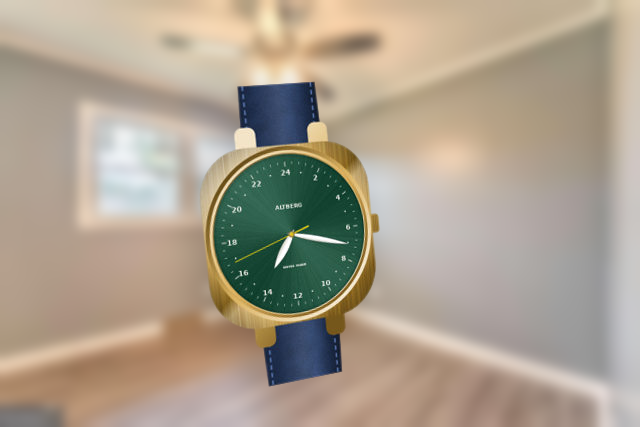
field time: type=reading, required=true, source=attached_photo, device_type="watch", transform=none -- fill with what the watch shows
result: 14:17:42
